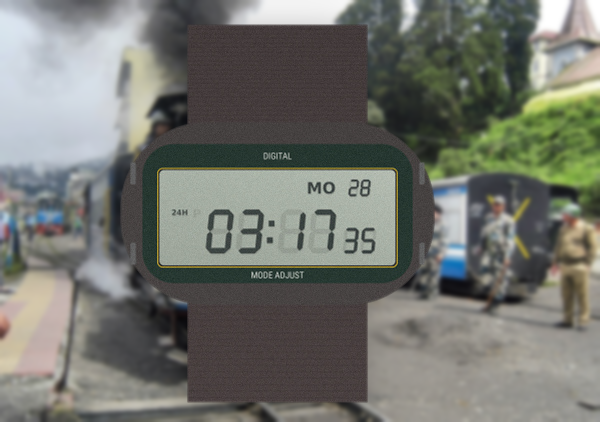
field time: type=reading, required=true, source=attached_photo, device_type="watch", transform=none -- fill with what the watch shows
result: 3:17:35
